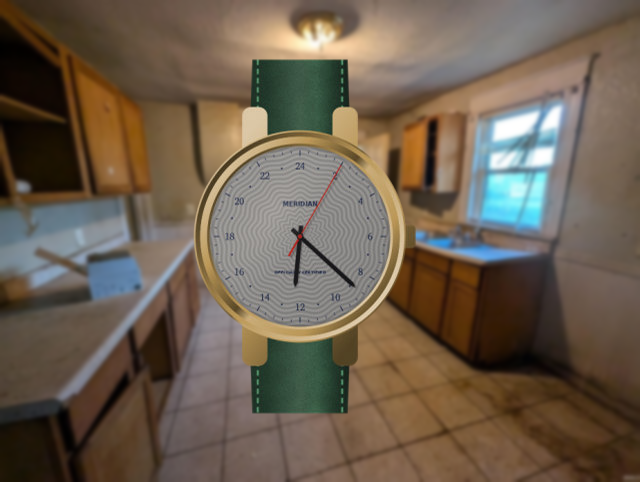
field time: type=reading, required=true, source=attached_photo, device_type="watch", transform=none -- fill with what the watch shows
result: 12:22:05
